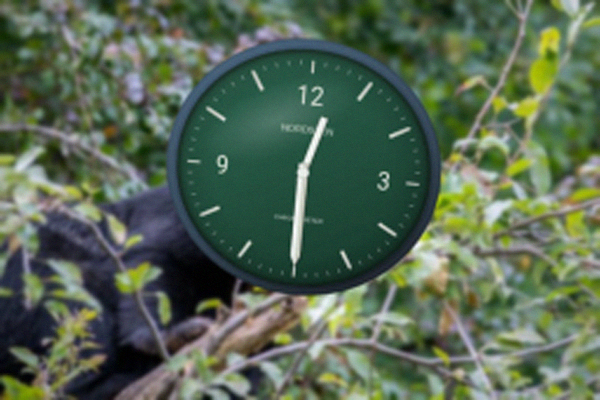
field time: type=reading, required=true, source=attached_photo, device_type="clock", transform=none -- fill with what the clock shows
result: 12:30
